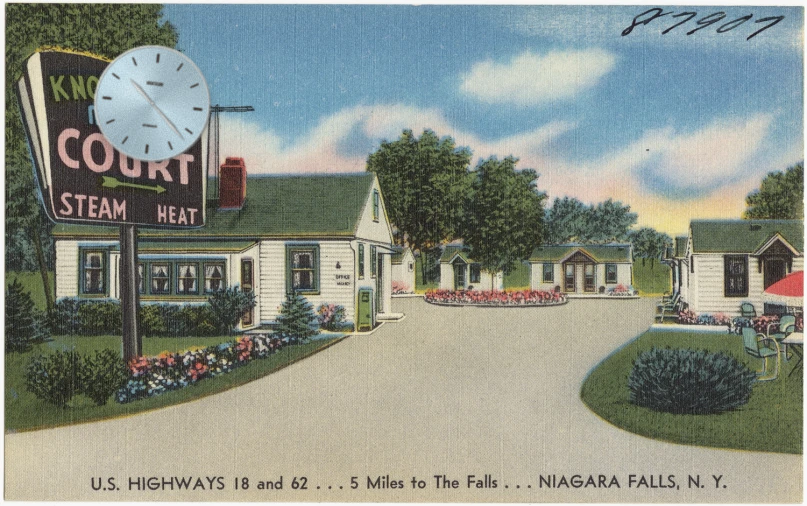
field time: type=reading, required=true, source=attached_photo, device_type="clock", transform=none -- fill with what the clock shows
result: 10:22
